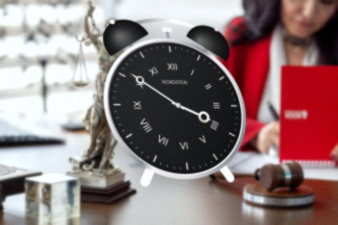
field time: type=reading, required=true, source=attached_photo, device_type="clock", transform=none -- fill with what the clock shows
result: 3:51
